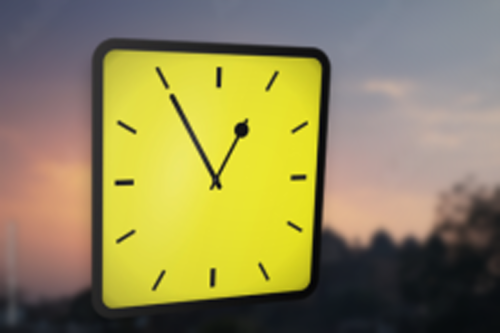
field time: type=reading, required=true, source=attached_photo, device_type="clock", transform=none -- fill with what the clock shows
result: 12:55
